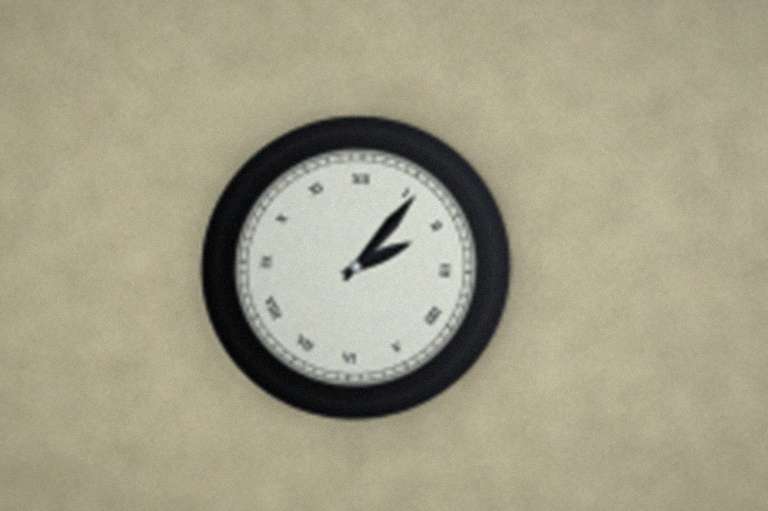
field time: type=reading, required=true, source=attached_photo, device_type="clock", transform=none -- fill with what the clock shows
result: 2:06
